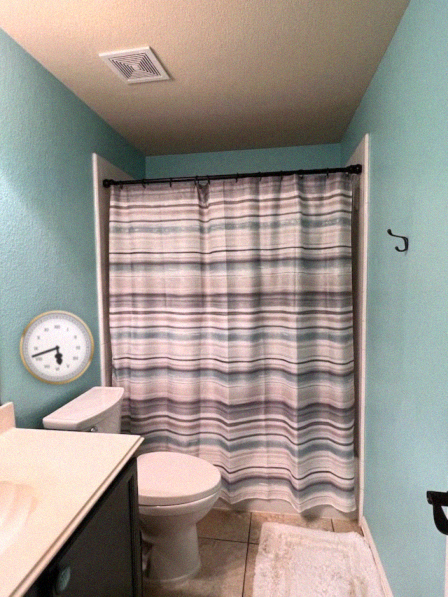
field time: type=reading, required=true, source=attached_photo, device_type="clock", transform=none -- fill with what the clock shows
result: 5:42
